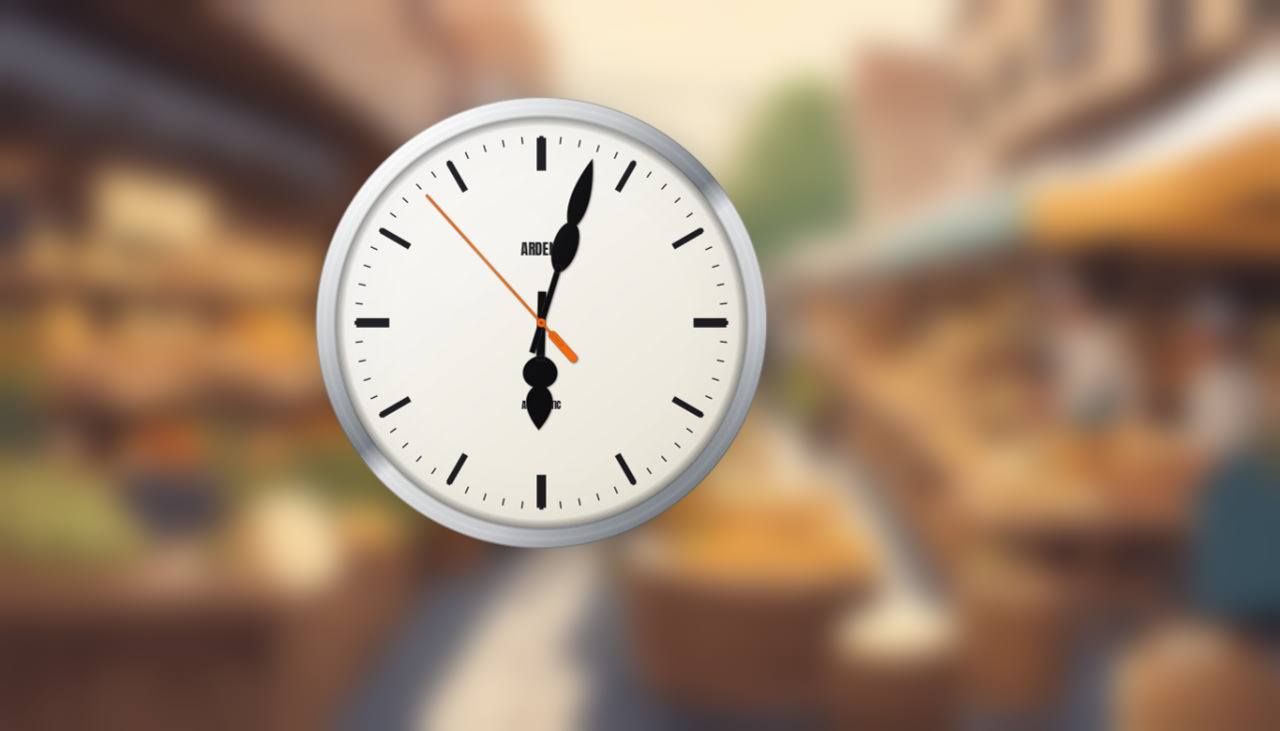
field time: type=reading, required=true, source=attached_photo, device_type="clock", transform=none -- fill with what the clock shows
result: 6:02:53
